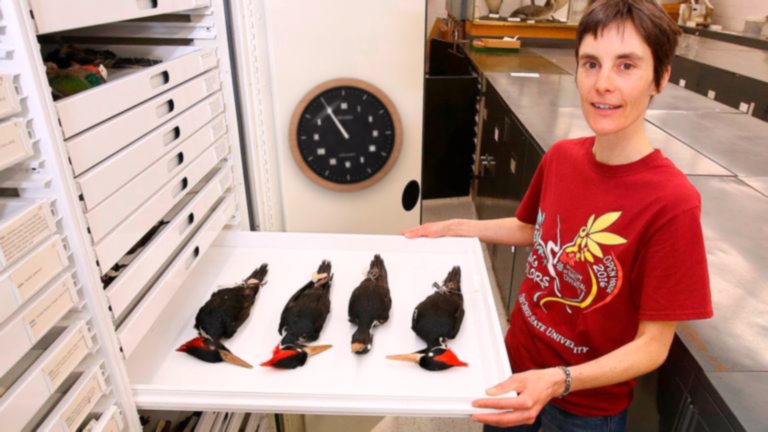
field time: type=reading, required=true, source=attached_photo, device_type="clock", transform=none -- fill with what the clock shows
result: 10:55
